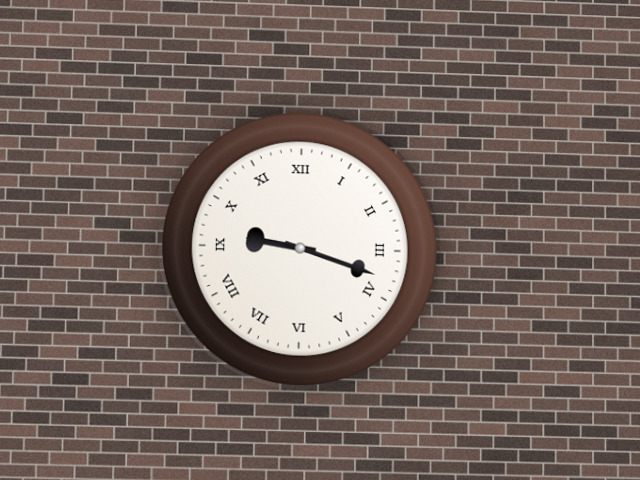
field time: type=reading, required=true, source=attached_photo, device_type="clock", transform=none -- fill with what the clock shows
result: 9:18
